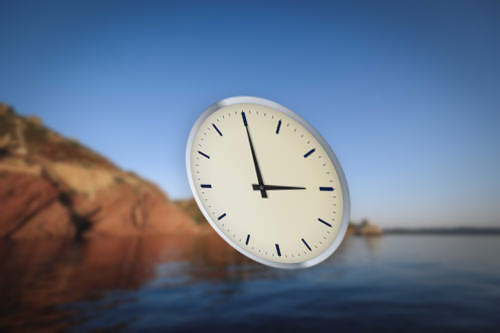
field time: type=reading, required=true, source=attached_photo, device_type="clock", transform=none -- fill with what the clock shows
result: 3:00
